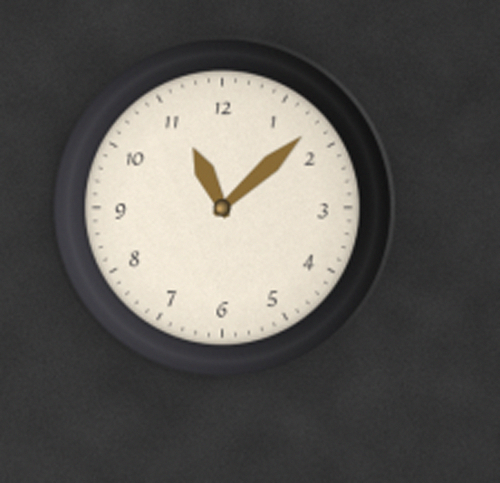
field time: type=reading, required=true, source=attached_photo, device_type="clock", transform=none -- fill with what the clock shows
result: 11:08
